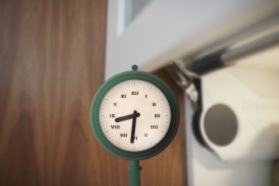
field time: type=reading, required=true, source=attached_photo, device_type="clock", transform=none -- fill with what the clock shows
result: 8:31
